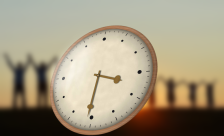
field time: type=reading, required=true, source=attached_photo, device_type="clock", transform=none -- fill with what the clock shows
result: 3:31
